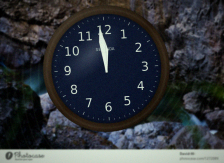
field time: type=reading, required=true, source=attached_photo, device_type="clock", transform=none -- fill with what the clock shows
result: 11:59
